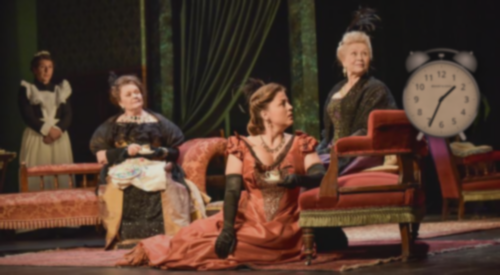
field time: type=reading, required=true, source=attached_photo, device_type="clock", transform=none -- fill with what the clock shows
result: 1:34
